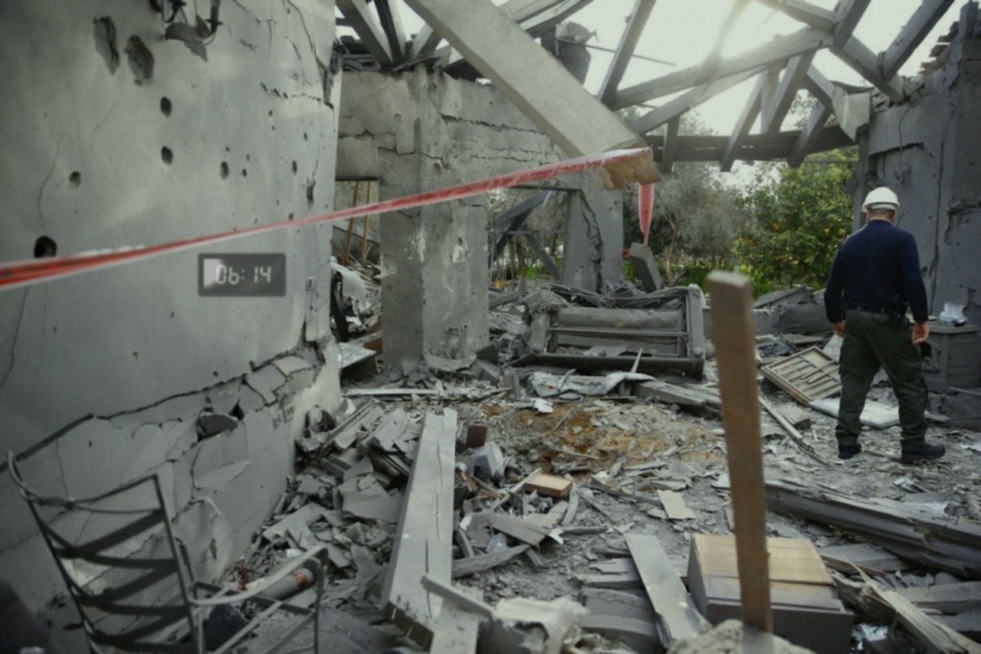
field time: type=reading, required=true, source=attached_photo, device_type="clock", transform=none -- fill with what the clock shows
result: 6:14
